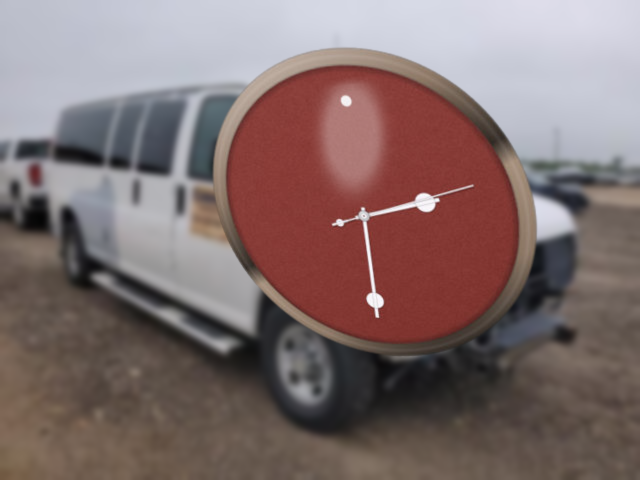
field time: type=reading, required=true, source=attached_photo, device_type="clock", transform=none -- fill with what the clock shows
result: 2:30:12
